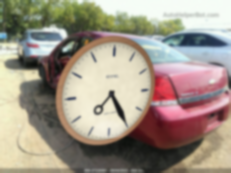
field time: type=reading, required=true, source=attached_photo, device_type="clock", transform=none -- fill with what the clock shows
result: 7:25
